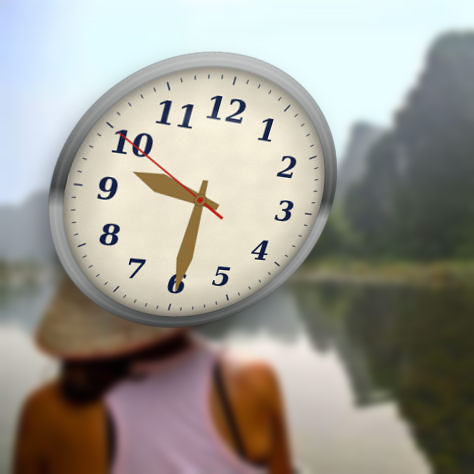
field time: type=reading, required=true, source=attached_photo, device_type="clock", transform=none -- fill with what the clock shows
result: 9:29:50
